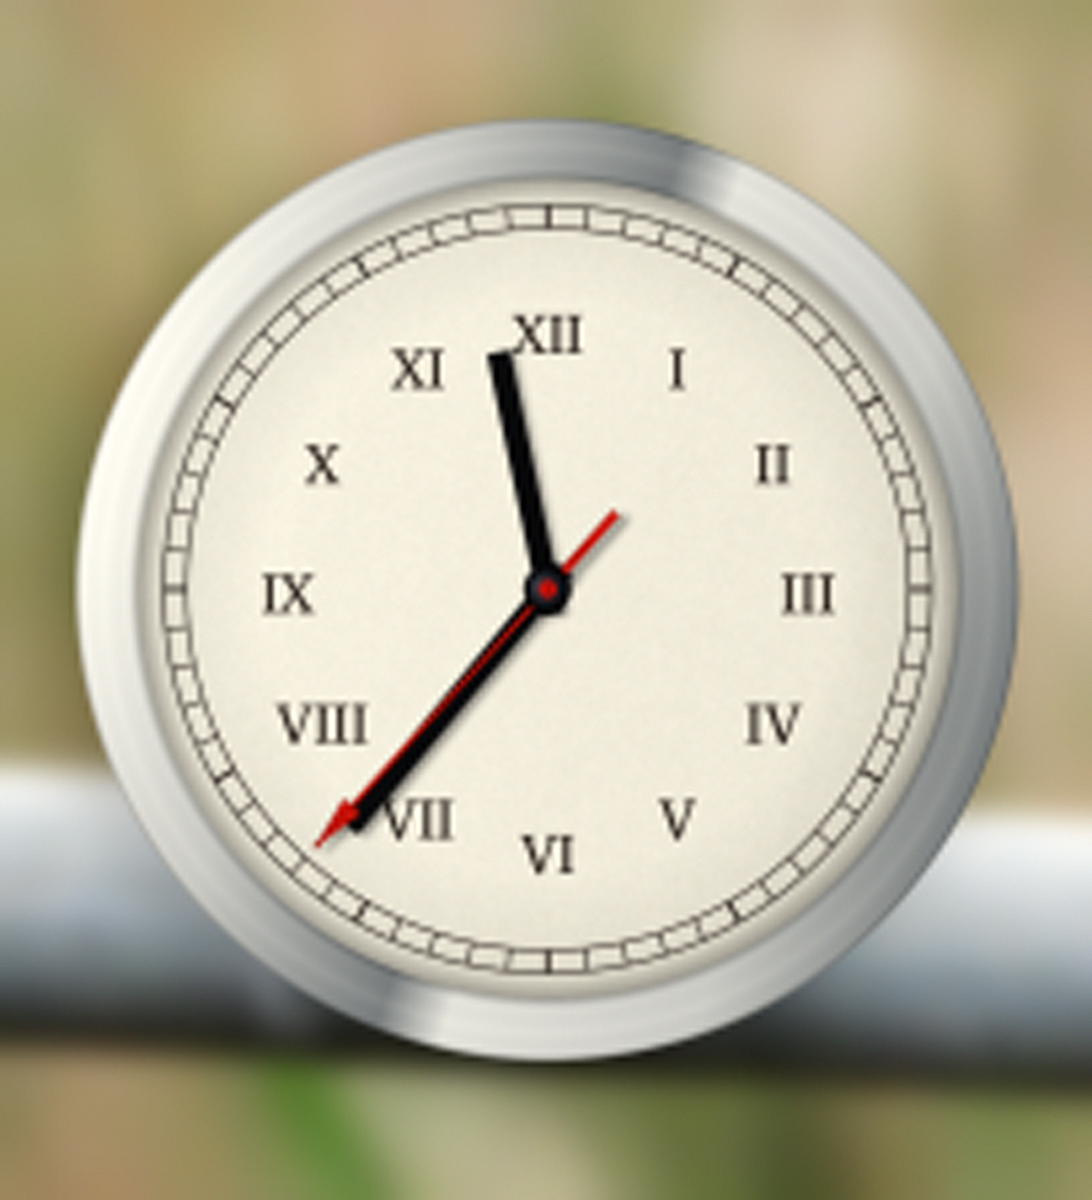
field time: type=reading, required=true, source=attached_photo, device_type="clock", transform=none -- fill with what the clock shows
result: 11:36:37
